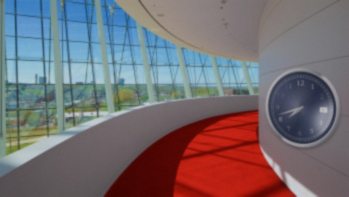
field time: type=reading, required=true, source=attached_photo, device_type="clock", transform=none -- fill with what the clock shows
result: 7:42
